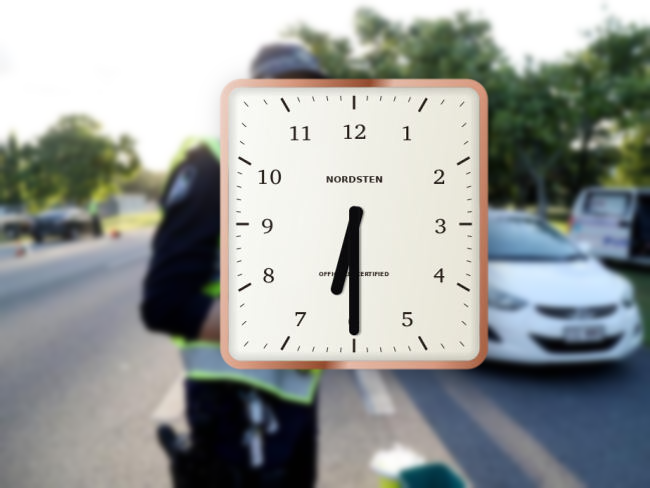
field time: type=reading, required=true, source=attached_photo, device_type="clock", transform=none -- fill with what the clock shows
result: 6:30
